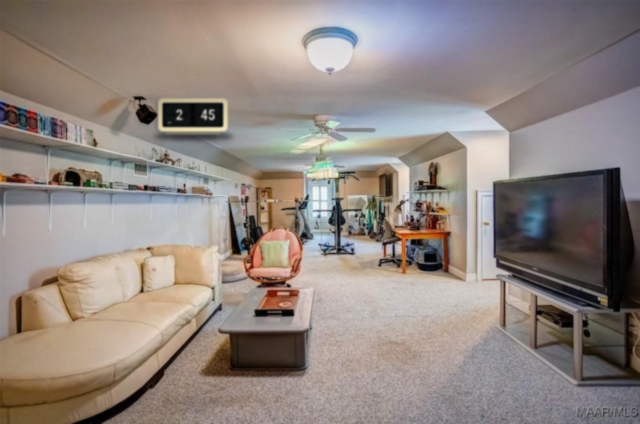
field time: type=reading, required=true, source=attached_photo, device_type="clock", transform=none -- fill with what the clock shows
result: 2:45
